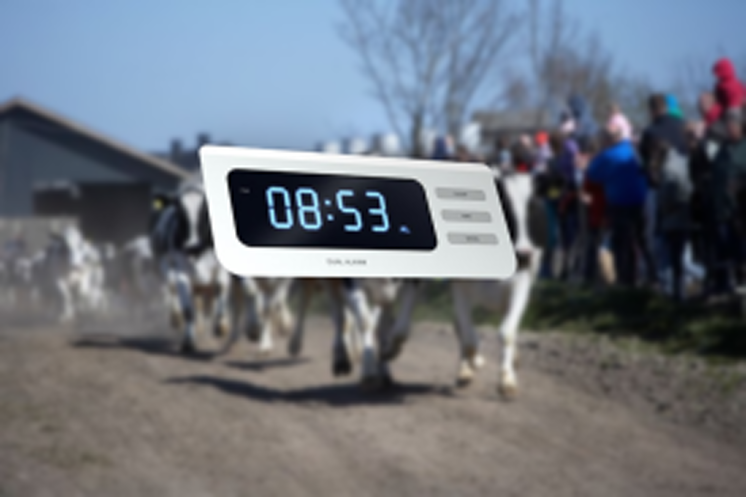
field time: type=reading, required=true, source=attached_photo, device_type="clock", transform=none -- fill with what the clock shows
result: 8:53
